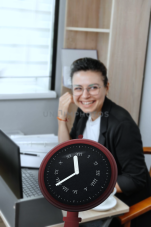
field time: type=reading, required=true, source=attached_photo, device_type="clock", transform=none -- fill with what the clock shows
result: 11:39
